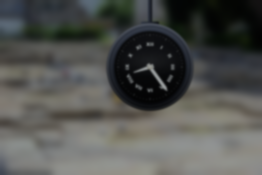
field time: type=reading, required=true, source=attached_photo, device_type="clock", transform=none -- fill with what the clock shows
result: 8:24
